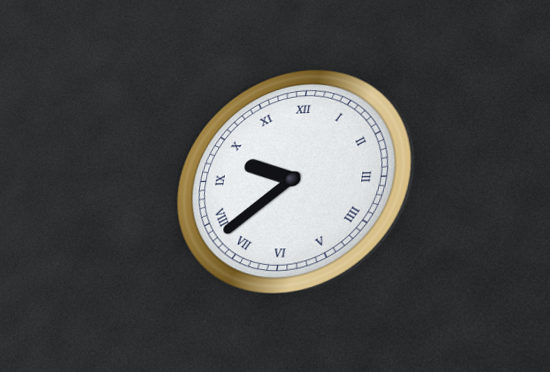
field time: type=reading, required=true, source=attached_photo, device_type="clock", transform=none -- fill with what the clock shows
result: 9:38
